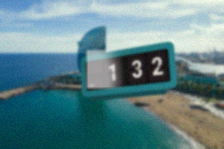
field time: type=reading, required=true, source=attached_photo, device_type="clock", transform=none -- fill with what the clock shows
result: 1:32
